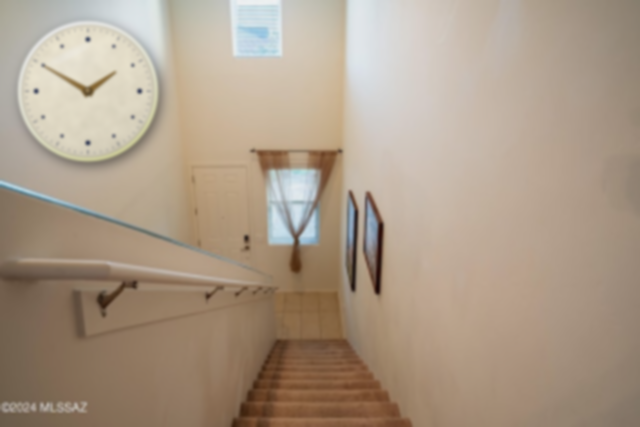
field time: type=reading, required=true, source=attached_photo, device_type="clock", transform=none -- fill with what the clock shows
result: 1:50
